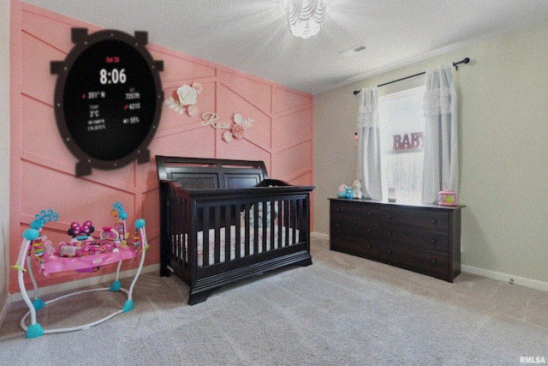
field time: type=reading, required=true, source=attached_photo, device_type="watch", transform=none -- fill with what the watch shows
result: 8:06
